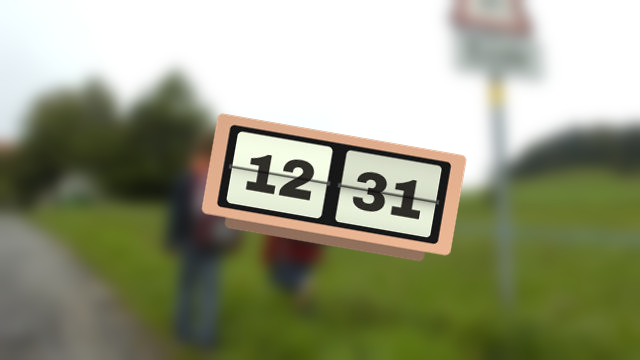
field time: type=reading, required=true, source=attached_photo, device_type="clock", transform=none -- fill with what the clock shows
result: 12:31
